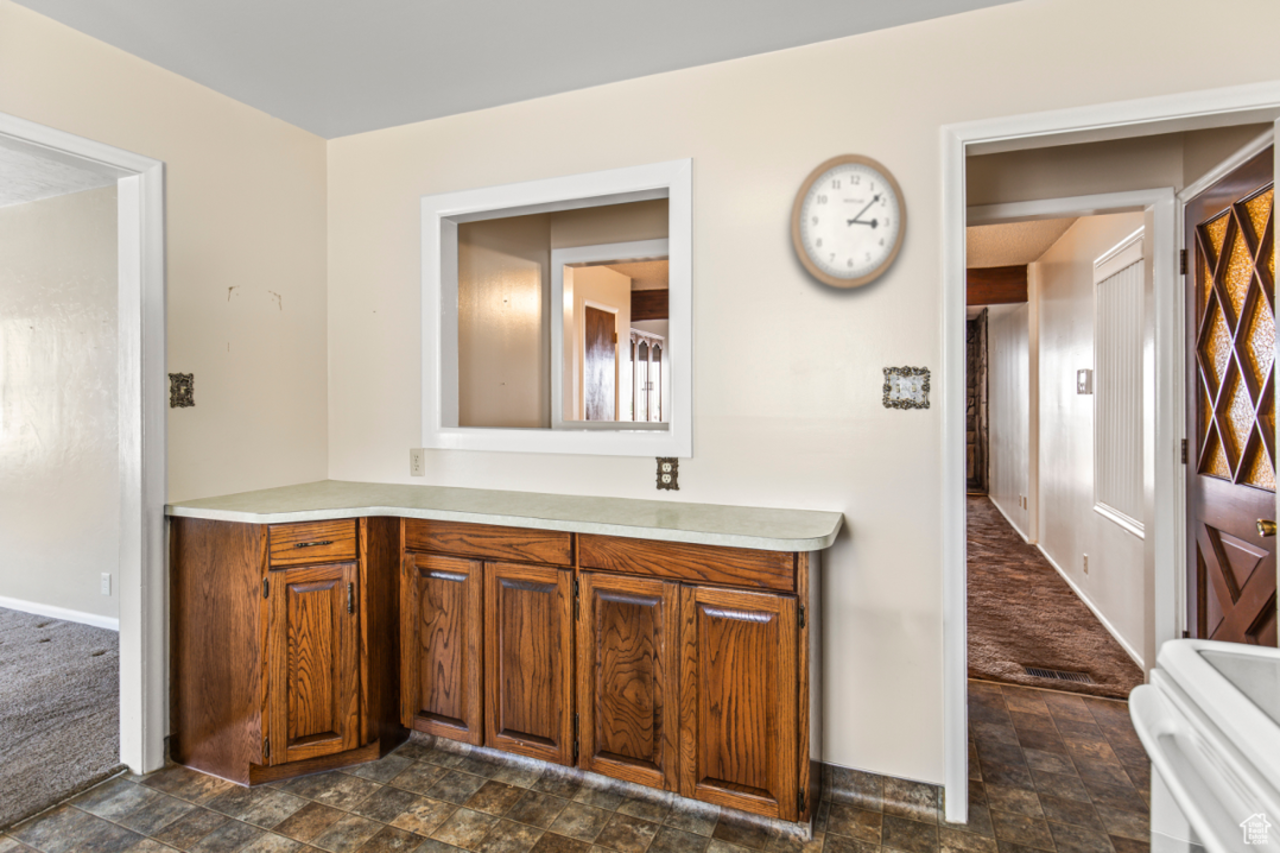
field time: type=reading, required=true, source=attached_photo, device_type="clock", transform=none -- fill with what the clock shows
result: 3:08
